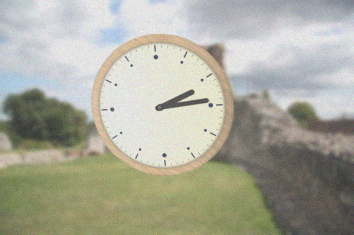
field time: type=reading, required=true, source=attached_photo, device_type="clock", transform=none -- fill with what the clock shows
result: 2:14
